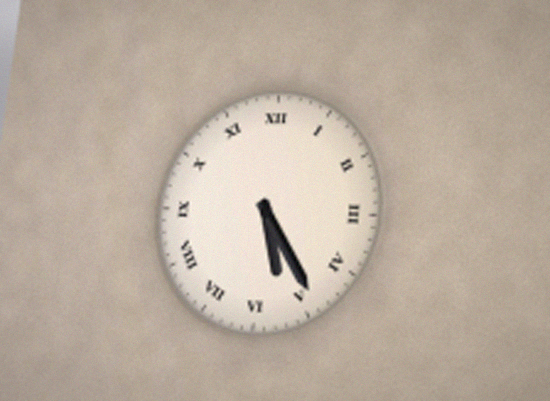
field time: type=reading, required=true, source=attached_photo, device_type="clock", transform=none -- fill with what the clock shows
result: 5:24
